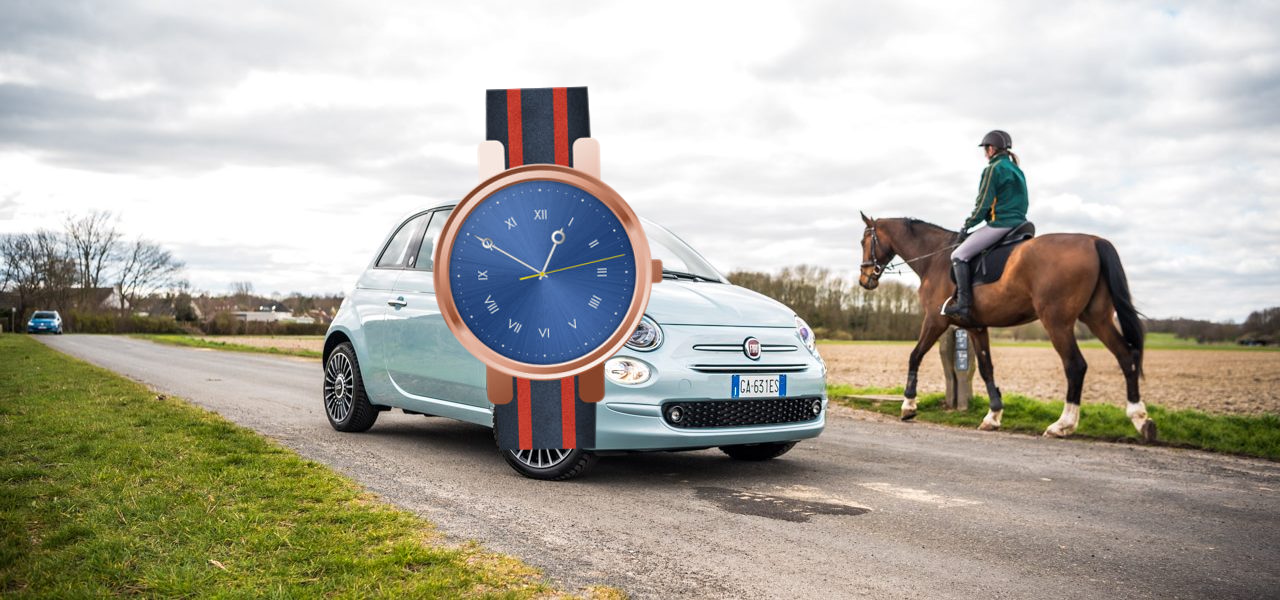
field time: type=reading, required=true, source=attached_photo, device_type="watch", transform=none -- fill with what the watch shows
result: 12:50:13
